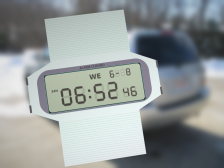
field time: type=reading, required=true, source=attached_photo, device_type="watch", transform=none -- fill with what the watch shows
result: 6:52:46
